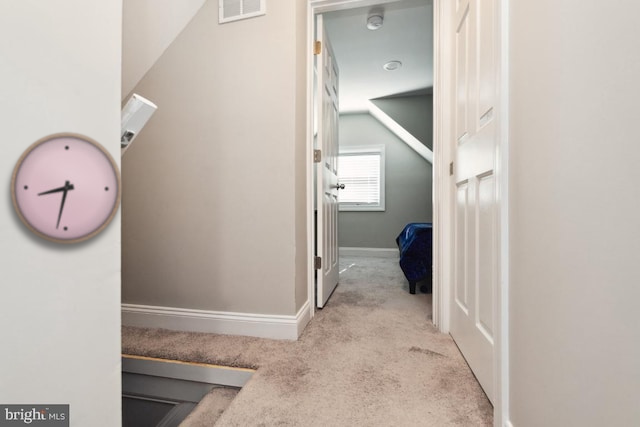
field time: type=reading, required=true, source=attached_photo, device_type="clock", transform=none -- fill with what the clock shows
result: 8:32
